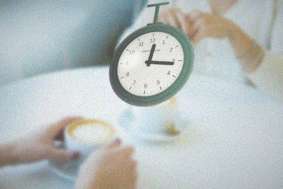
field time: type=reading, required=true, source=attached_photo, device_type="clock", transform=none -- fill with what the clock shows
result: 12:16
